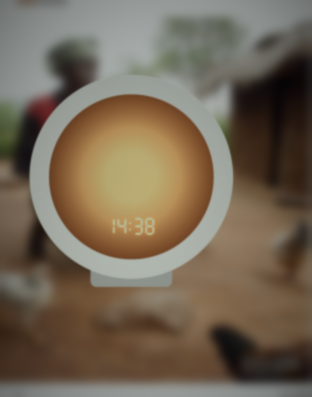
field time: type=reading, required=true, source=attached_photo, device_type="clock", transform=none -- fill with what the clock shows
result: 14:38
